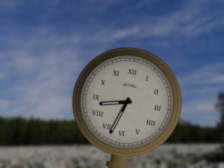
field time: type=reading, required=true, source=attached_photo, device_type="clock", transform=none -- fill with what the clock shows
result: 8:33
